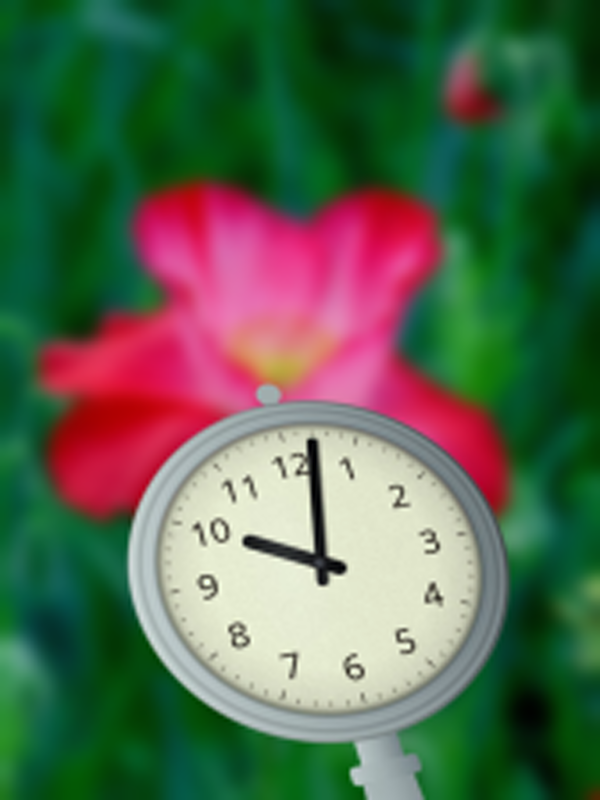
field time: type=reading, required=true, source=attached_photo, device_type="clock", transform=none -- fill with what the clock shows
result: 10:02
